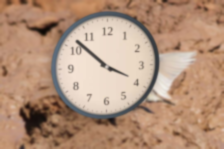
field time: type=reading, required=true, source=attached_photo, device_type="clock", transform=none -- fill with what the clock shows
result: 3:52
